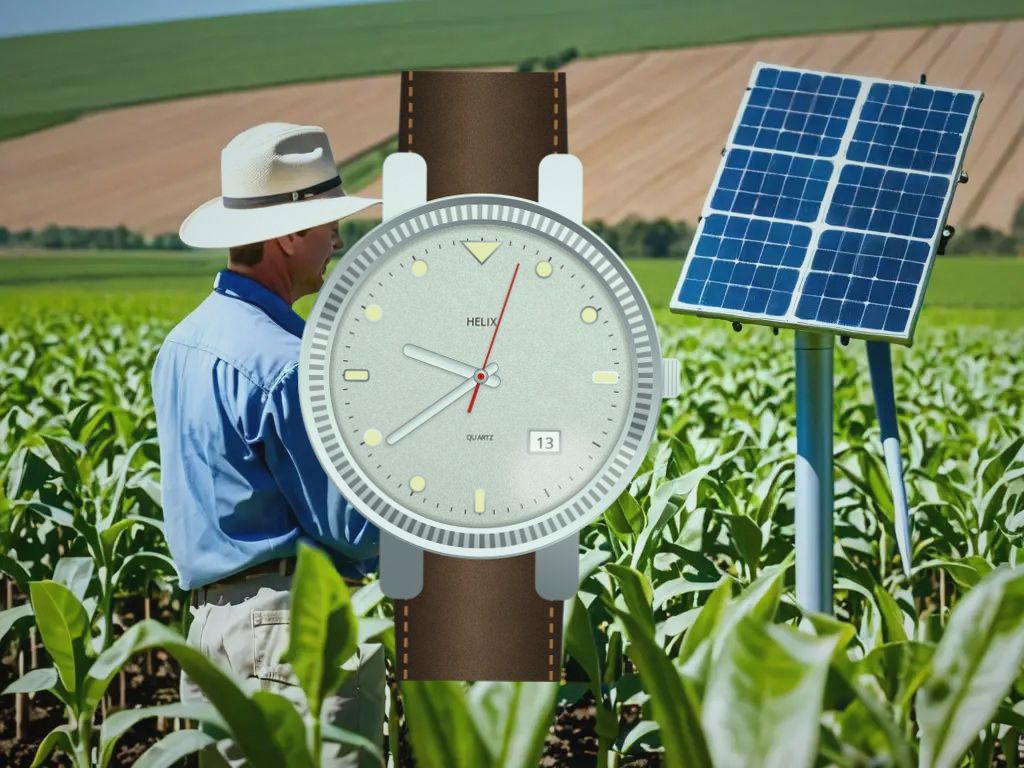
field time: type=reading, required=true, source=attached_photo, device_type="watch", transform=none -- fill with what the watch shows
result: 9:39:03
